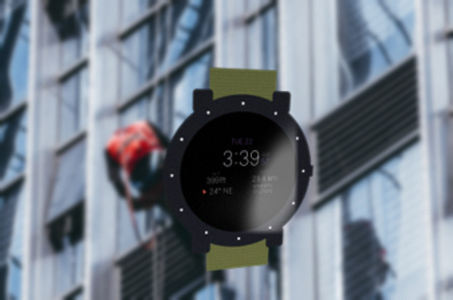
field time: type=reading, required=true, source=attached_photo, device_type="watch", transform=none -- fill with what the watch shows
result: 3:39
